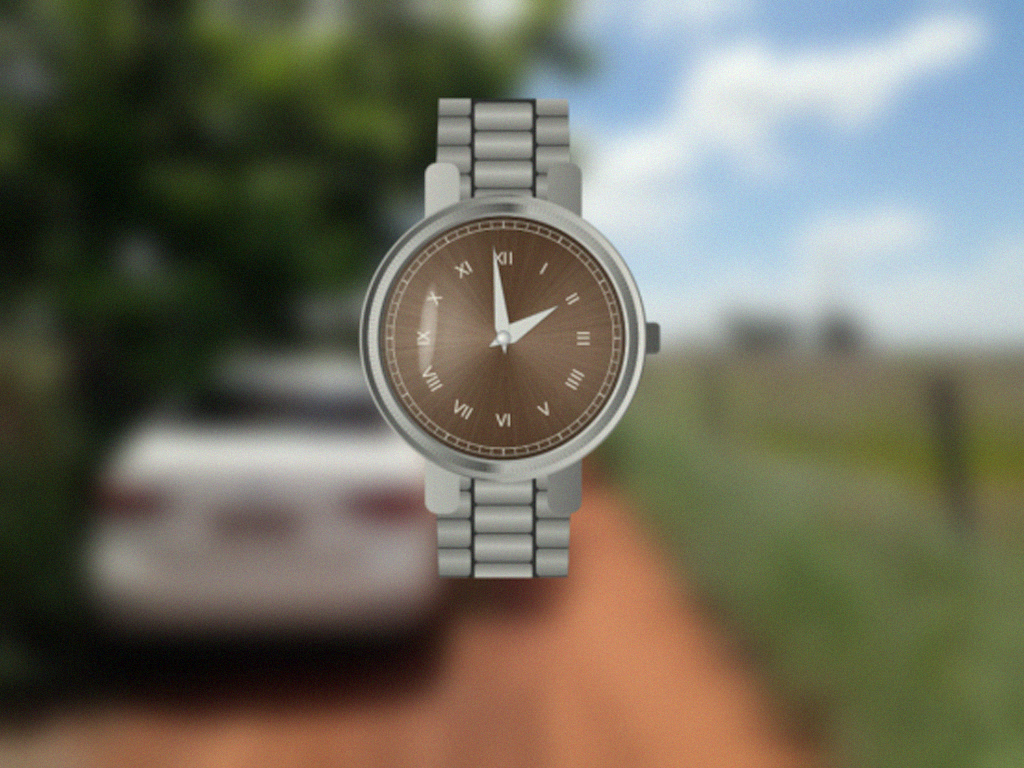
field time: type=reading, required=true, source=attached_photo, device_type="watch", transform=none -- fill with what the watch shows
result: 1:59
